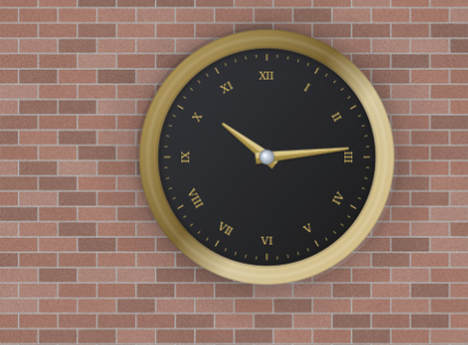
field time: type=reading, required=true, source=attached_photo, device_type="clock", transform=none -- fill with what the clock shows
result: 10:14
